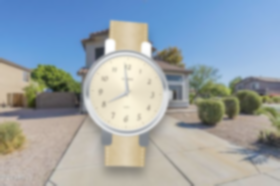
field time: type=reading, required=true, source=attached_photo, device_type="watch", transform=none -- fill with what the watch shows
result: 7:59
